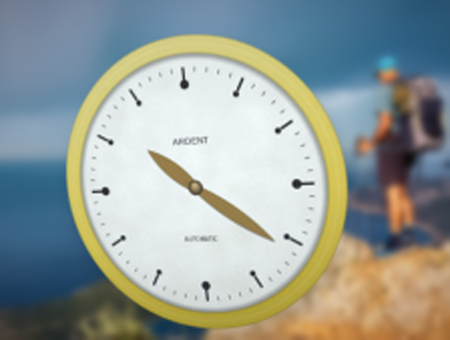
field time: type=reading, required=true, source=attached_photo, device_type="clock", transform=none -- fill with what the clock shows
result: 10:21
